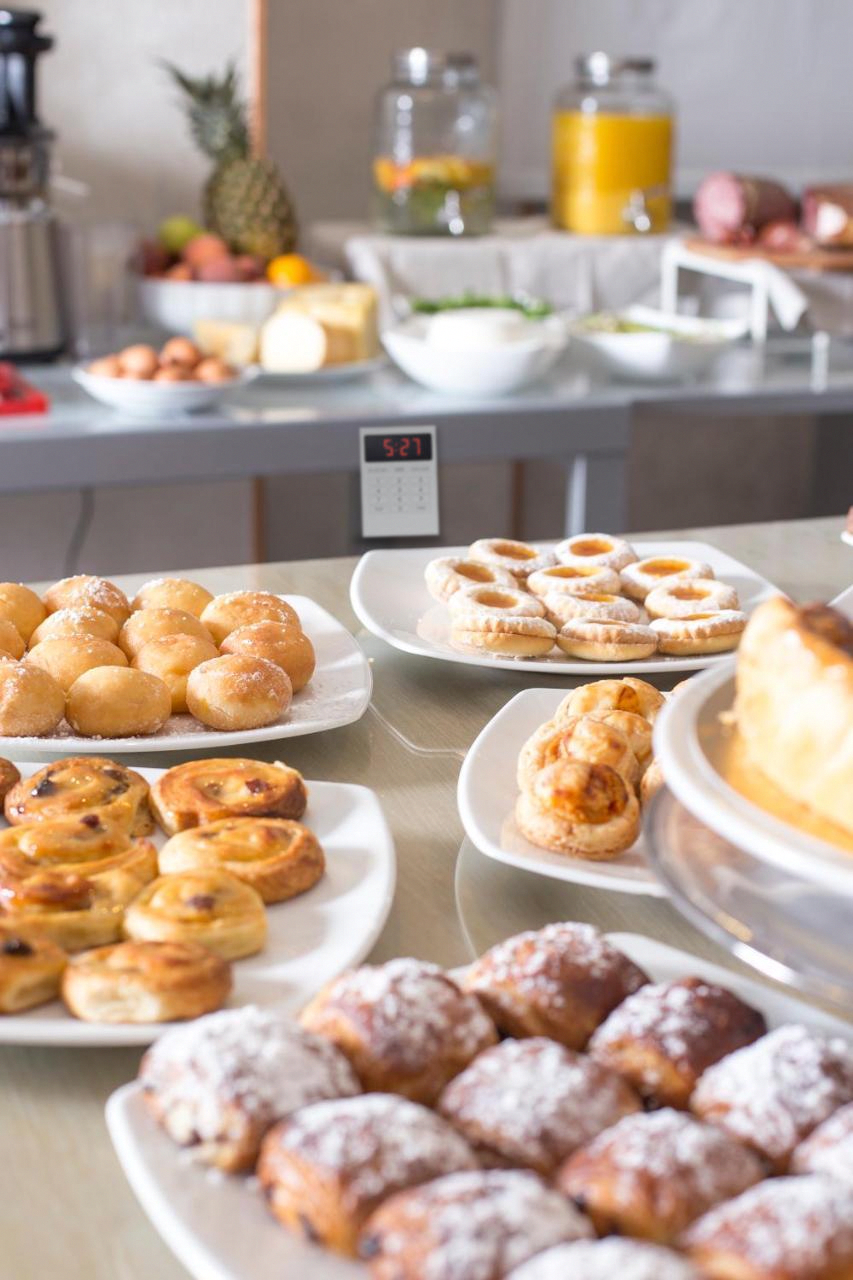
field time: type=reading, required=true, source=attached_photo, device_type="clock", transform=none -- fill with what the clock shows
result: 5:27
